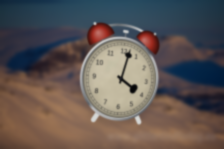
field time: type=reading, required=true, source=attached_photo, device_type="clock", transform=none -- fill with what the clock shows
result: 4:02
